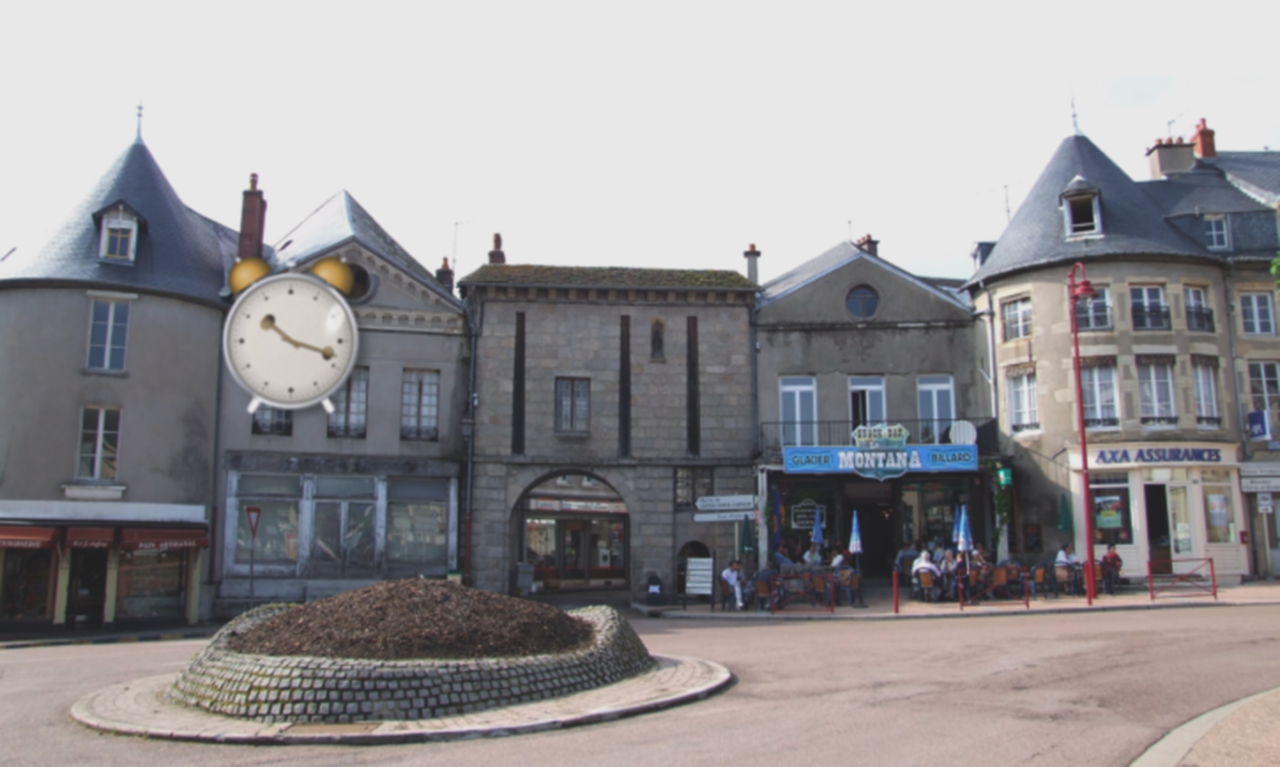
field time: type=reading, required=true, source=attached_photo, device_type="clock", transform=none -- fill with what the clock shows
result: 10:18
